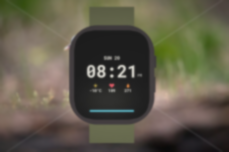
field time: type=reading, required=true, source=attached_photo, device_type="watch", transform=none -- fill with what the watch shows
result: 8:21
